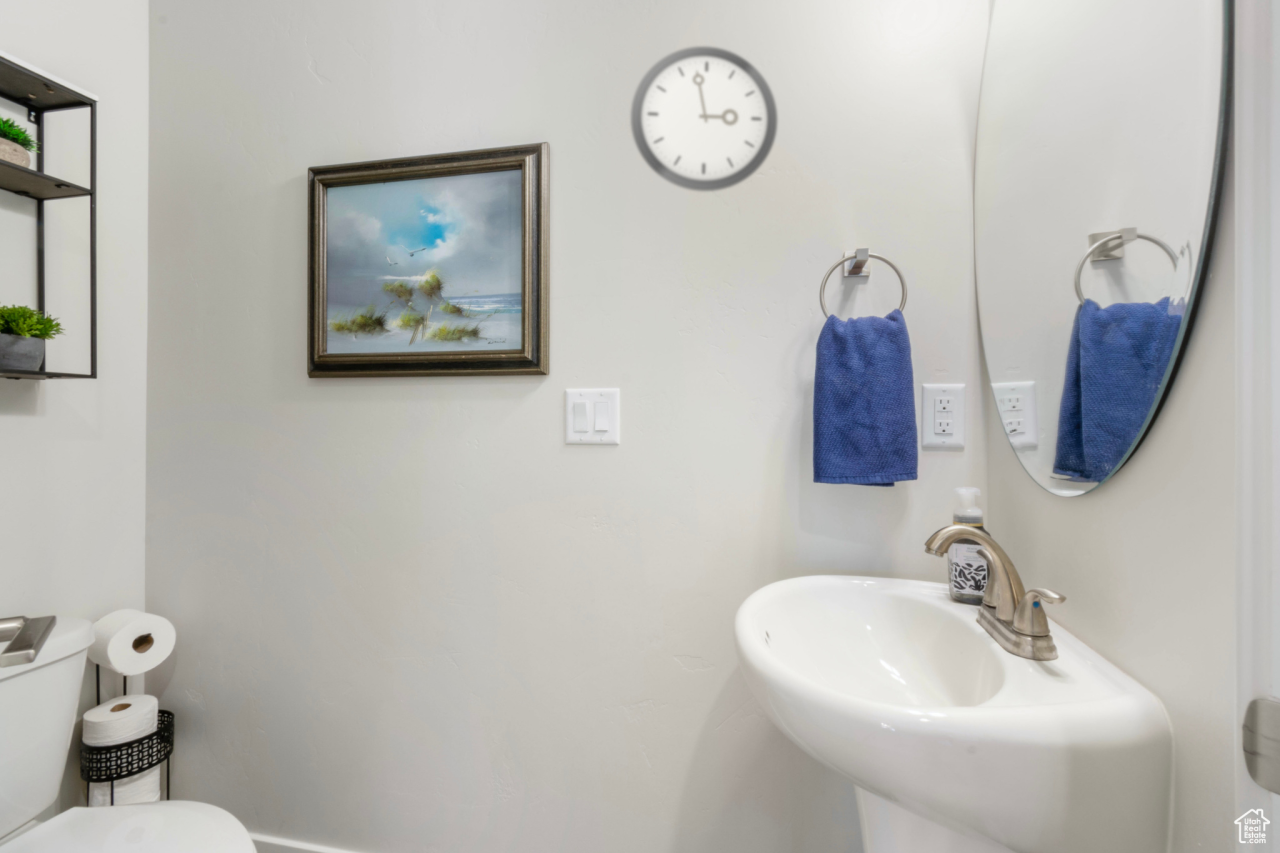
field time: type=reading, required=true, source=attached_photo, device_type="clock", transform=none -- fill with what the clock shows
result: 2:58
